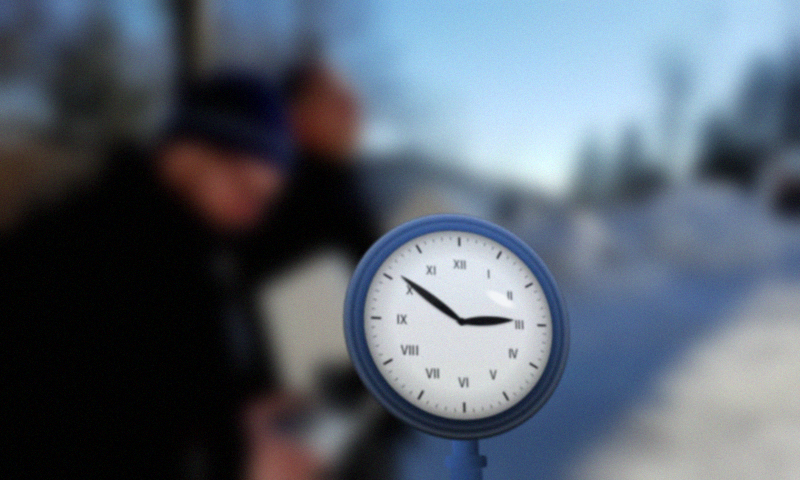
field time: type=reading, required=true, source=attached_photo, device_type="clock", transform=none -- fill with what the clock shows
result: 2:51
